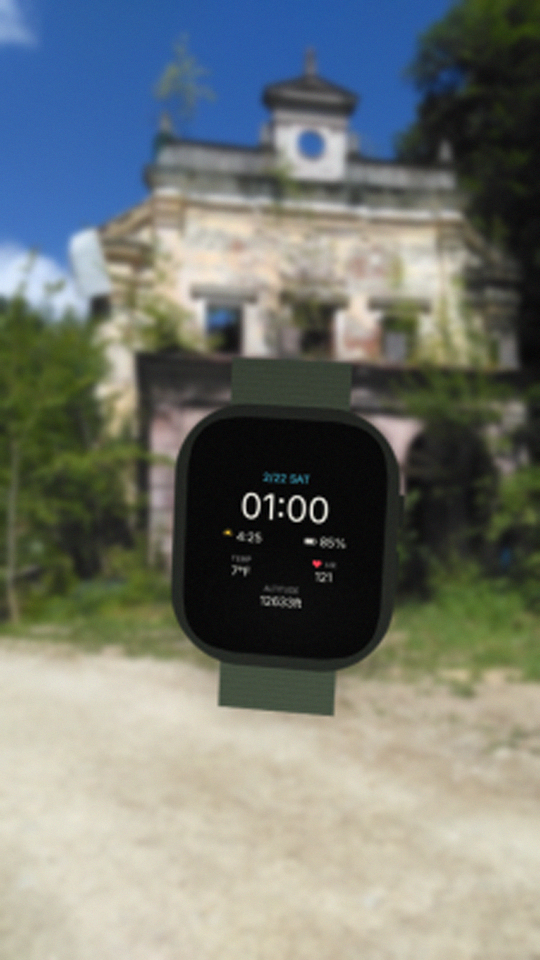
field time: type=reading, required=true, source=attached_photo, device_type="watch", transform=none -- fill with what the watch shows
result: 1:00
